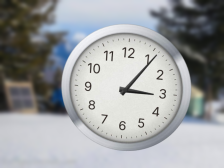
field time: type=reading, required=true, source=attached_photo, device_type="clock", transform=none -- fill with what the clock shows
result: 3:06
